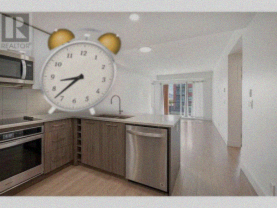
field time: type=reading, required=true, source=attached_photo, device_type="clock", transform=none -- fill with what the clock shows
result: 8:37
